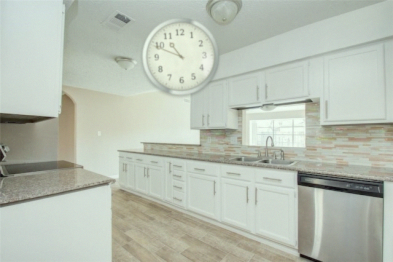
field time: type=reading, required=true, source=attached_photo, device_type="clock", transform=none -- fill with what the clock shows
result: 10:49
